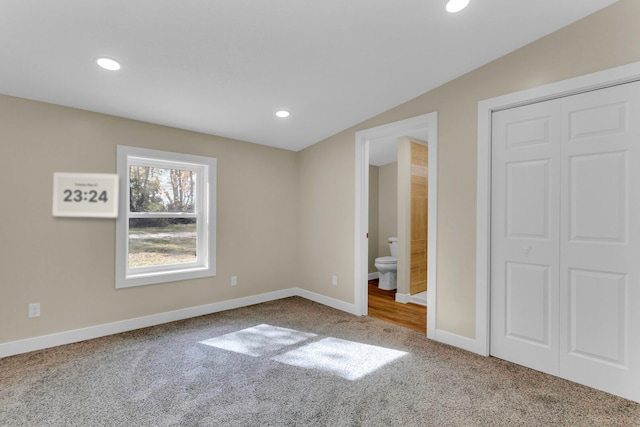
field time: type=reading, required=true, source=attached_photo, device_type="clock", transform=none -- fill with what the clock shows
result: 23:24
